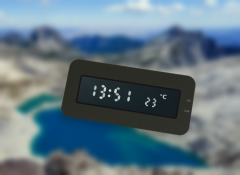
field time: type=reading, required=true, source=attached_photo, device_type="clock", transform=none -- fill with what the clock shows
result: 13:51
